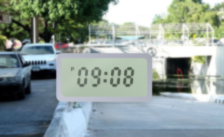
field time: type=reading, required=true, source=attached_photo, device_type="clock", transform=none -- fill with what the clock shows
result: 9:08
